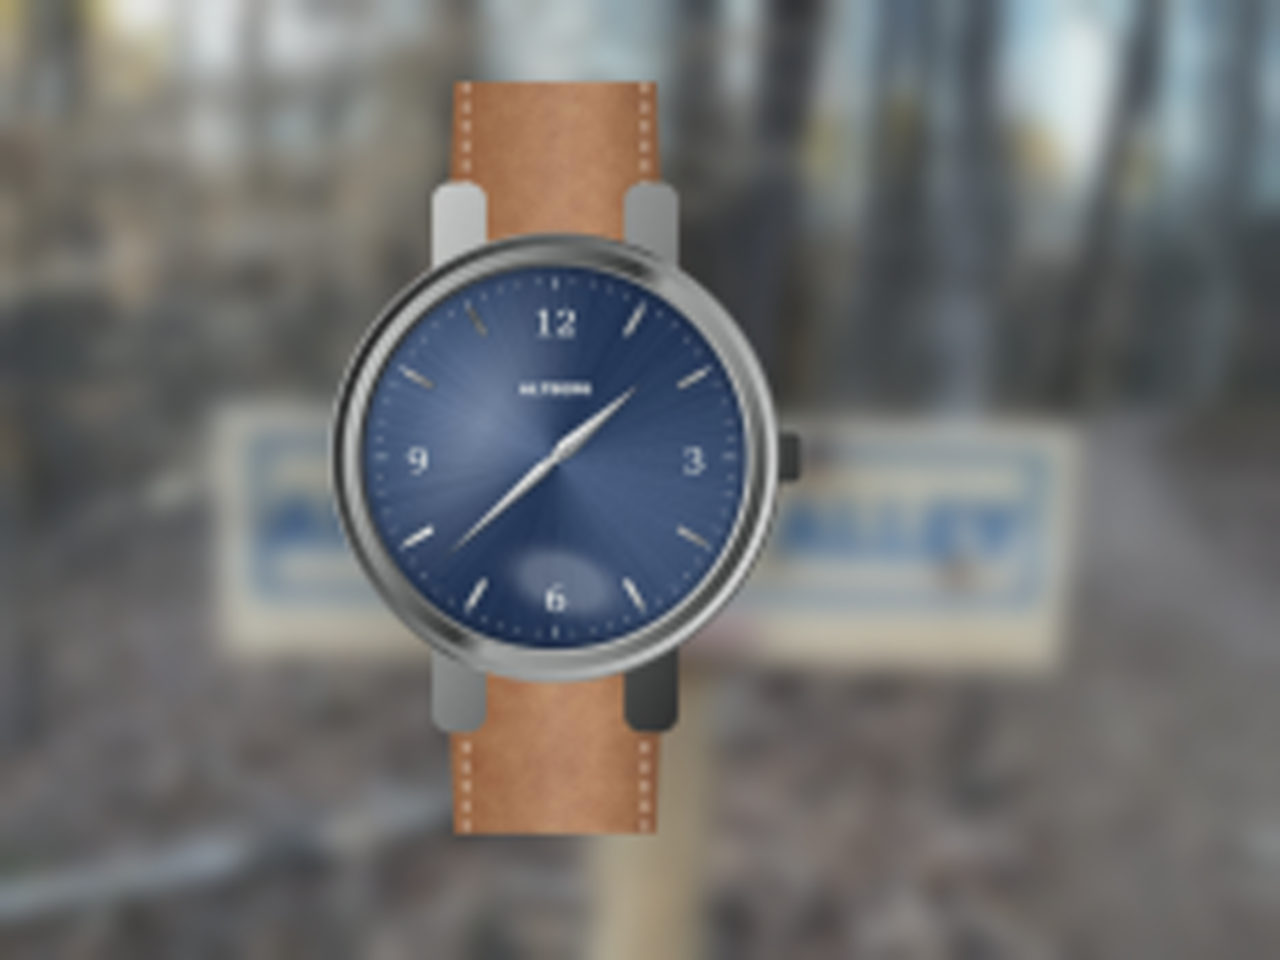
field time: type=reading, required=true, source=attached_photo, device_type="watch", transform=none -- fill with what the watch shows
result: 1:38
